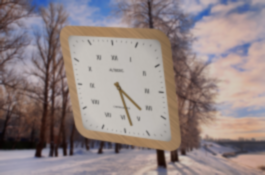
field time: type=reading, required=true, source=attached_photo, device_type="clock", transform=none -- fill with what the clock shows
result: 4:28
